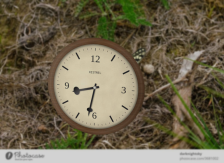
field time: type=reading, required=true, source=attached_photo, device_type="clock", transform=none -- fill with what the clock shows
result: 8:32
